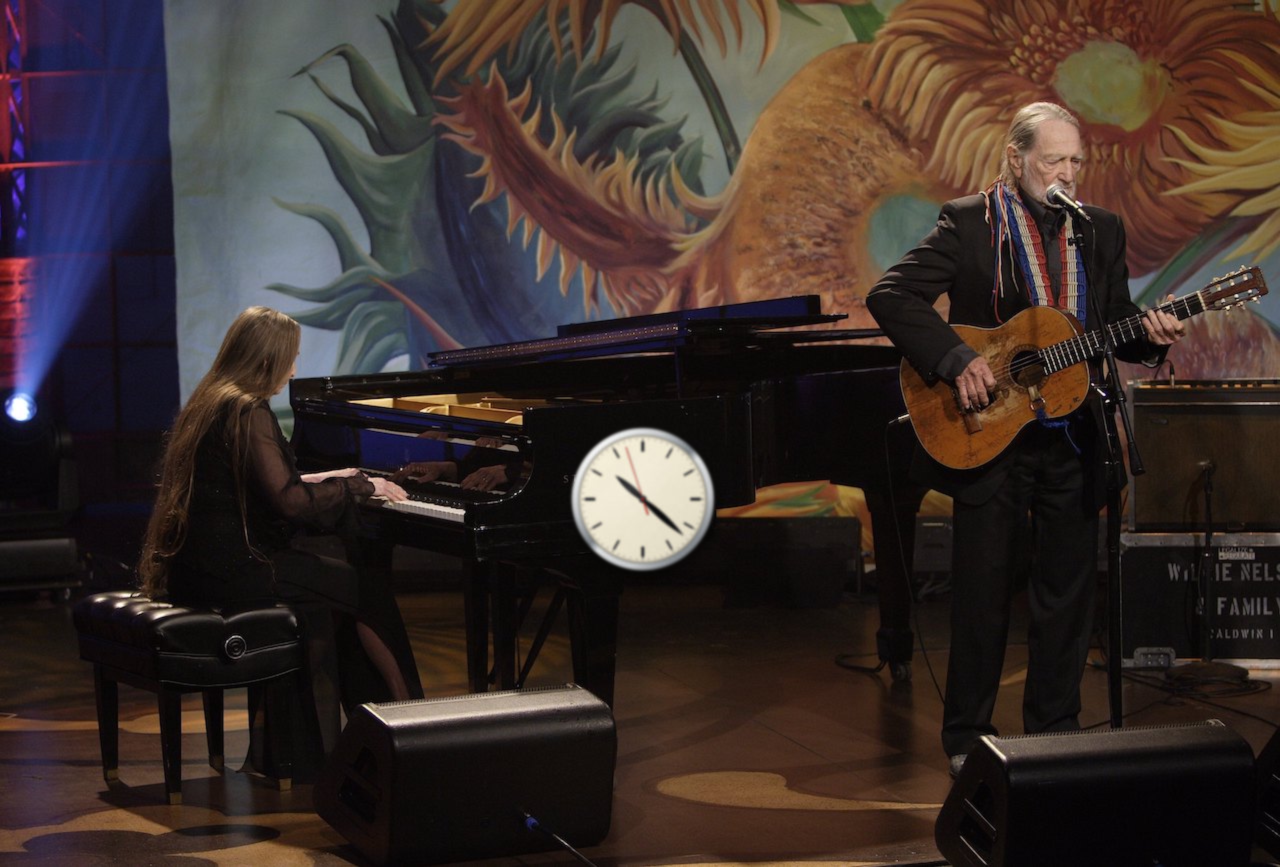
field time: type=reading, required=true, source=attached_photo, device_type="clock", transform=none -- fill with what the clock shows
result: 10:21:57
